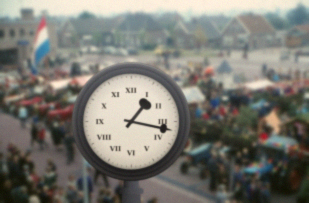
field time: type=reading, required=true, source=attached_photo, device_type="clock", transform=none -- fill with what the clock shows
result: 1:17
